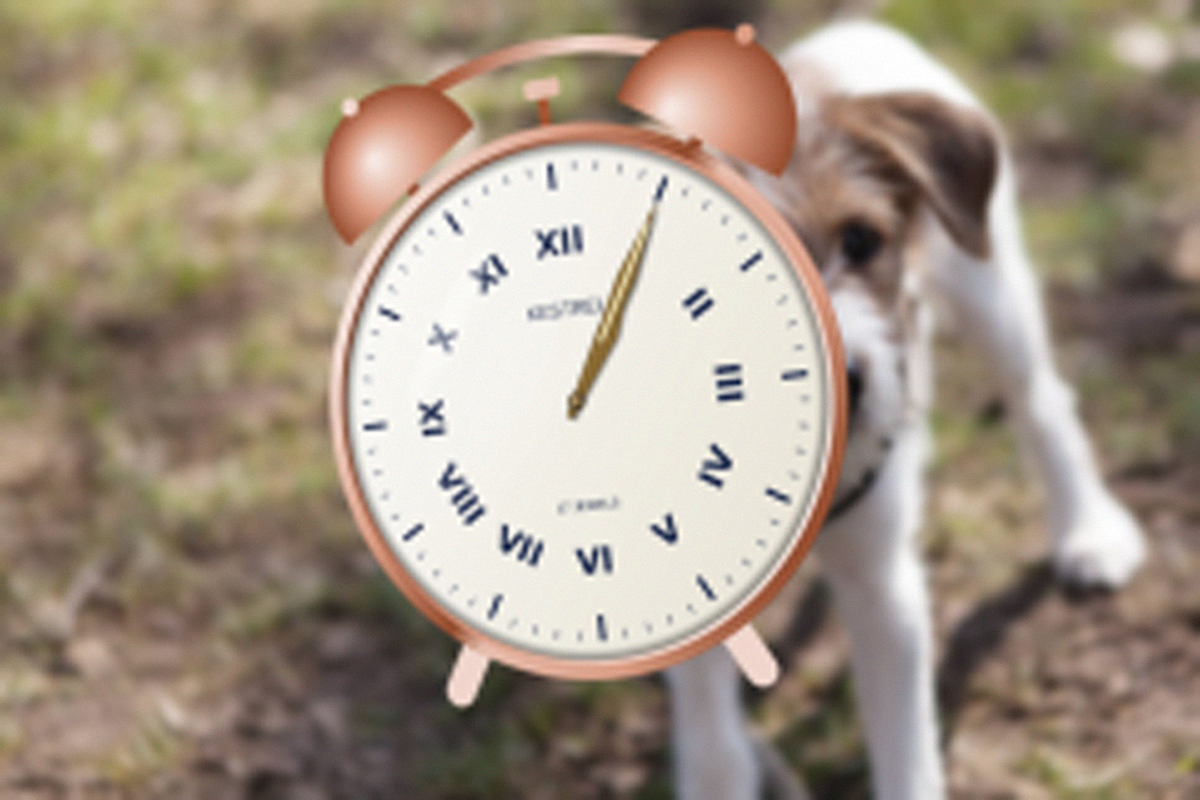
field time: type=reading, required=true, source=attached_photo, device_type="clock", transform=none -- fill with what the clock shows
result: 1:05
